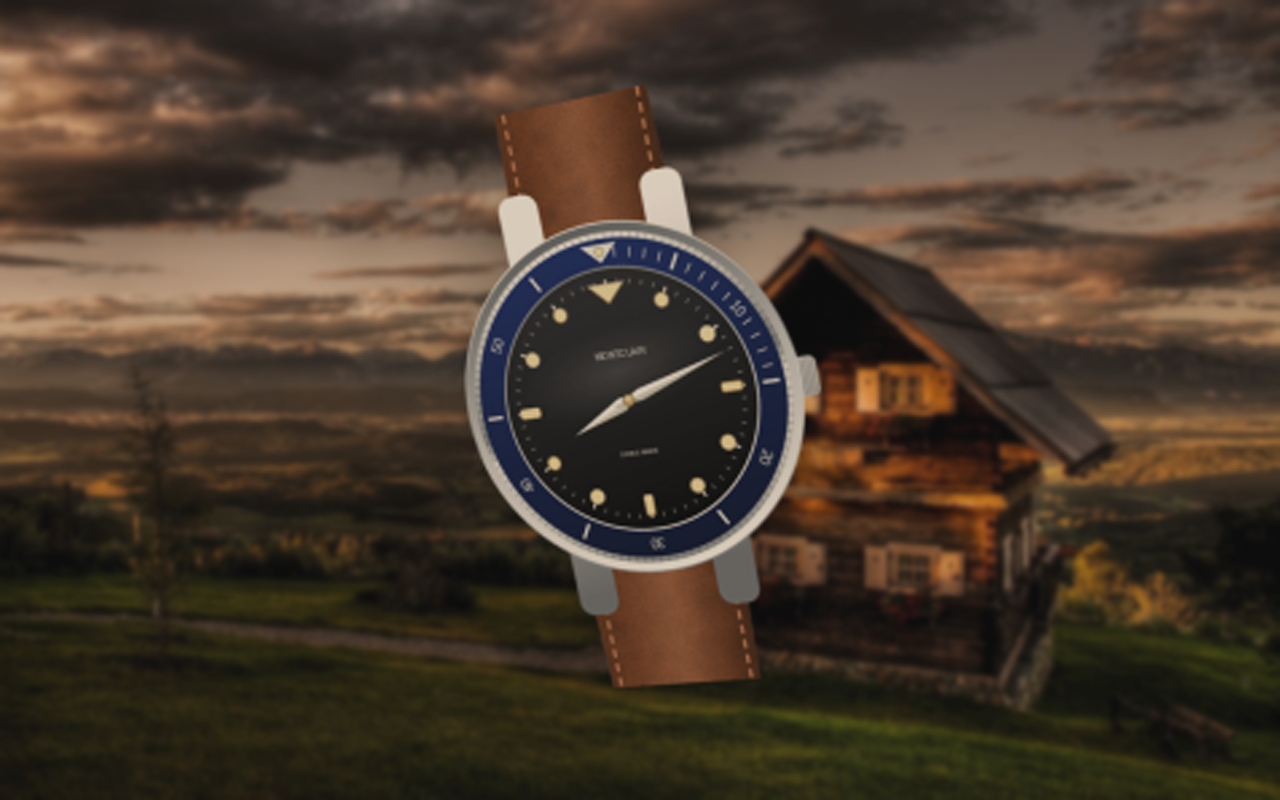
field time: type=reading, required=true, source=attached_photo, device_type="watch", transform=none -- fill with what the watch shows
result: 8:12
